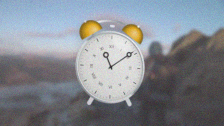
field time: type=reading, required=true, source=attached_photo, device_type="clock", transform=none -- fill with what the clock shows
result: 11:09
